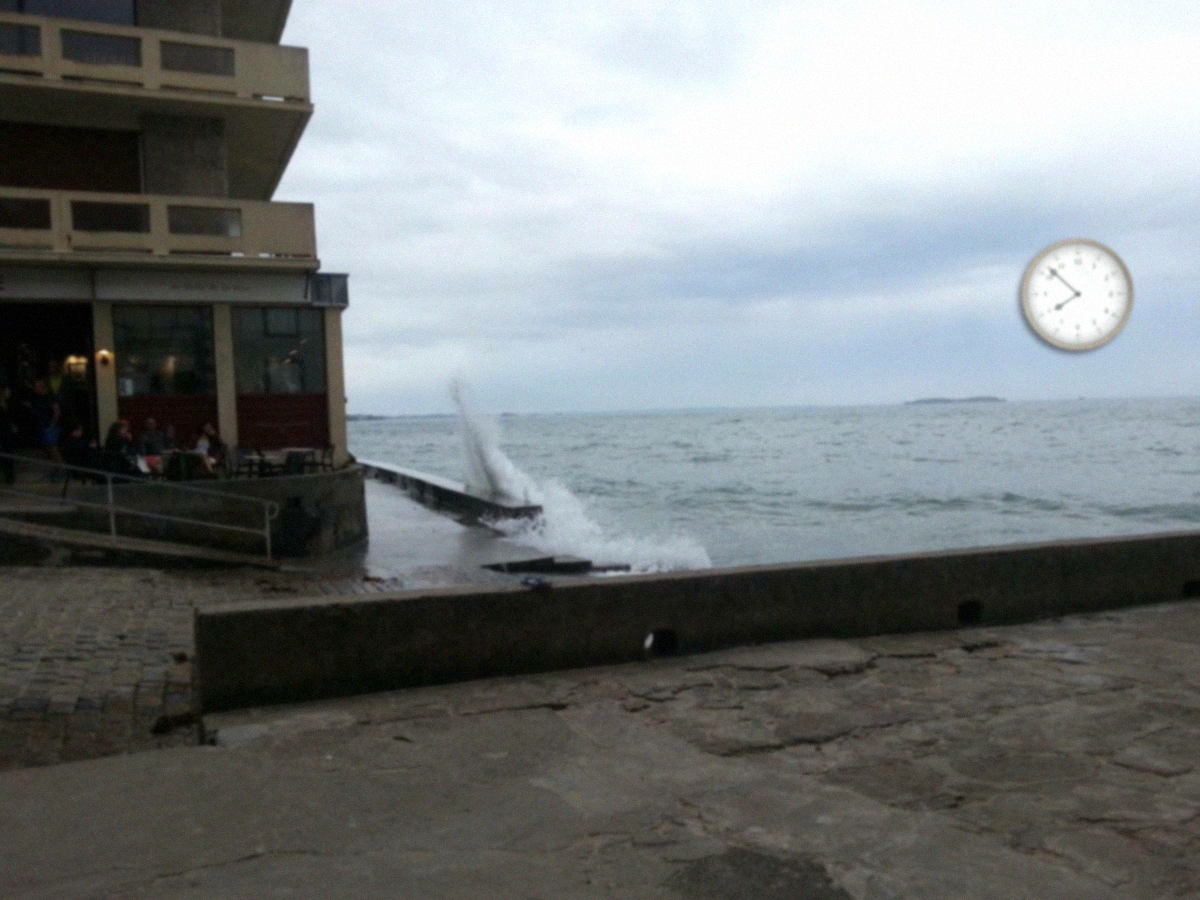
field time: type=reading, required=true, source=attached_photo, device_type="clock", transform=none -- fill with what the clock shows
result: 7:52
